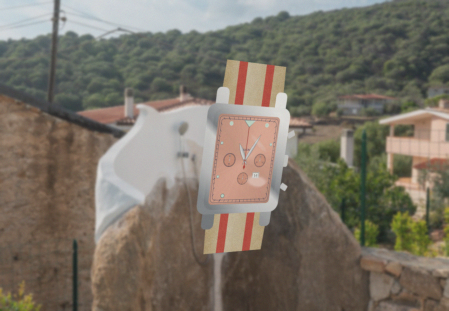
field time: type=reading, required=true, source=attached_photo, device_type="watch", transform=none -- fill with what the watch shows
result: 11:05
